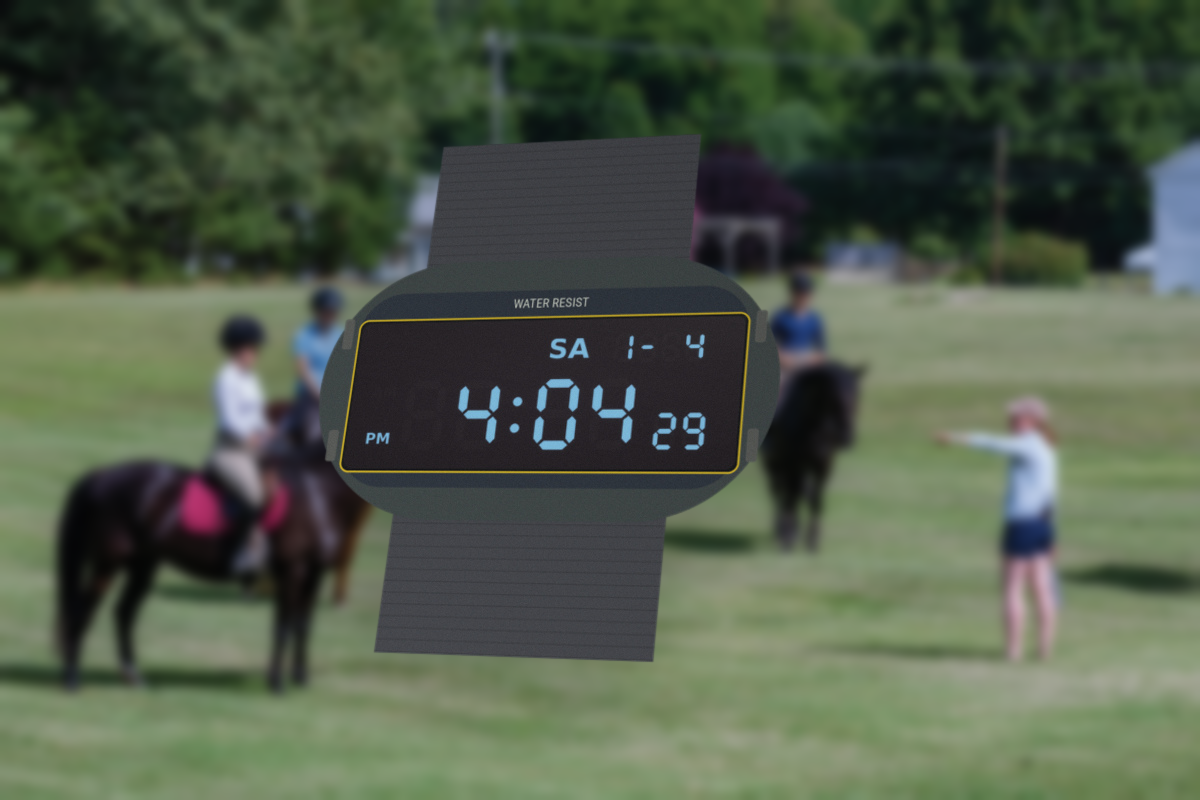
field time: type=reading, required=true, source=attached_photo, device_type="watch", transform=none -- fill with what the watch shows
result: 4:04:29
